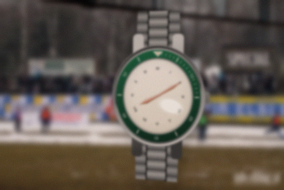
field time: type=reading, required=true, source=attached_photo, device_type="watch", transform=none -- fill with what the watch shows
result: 8:10
